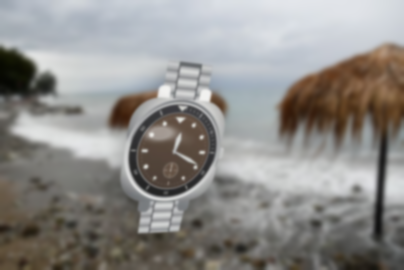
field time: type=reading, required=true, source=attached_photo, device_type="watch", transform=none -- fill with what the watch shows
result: 12:19
